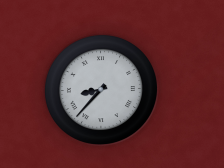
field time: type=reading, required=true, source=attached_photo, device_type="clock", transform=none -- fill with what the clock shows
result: 8:37
